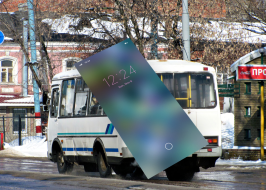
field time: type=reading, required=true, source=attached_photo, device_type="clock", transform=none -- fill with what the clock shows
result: 12:24
